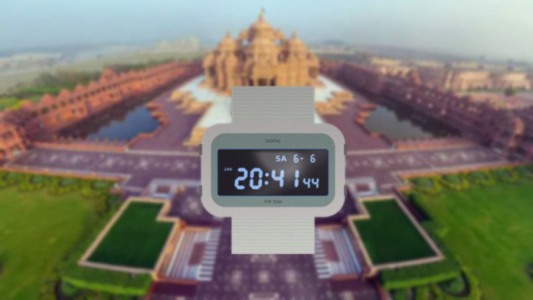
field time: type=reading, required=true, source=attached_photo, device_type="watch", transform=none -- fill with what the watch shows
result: 20:41:44
